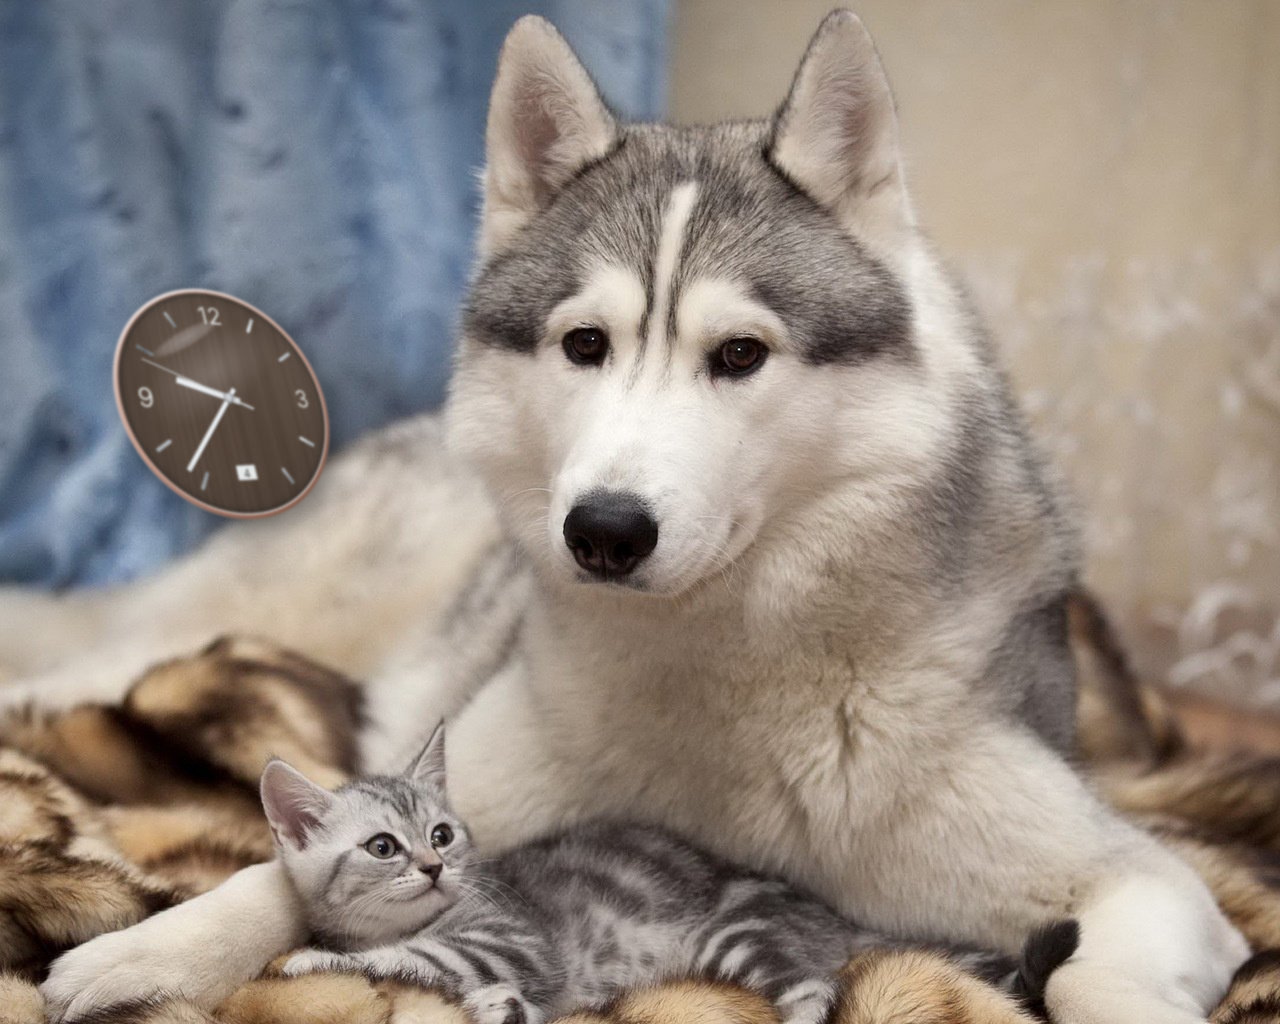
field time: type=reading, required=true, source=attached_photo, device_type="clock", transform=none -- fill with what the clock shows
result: 9:36:49
